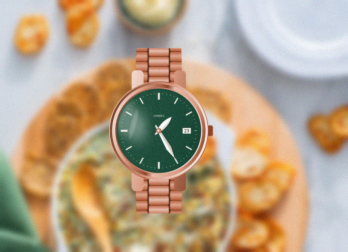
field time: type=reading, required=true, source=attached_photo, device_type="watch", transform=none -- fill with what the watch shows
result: 1:25
